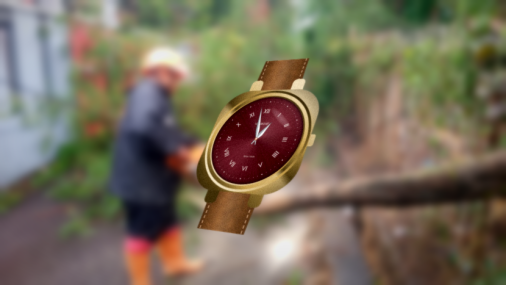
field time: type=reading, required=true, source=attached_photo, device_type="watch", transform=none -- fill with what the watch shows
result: 12:58
